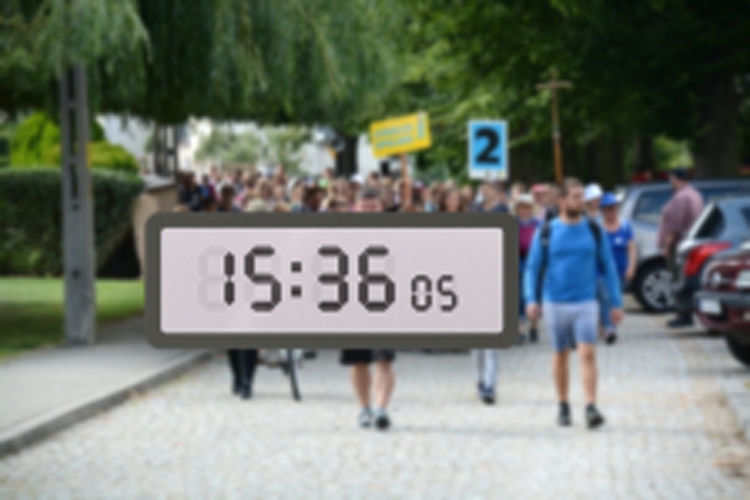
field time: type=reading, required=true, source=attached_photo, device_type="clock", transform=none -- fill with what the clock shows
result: 15:36:05
